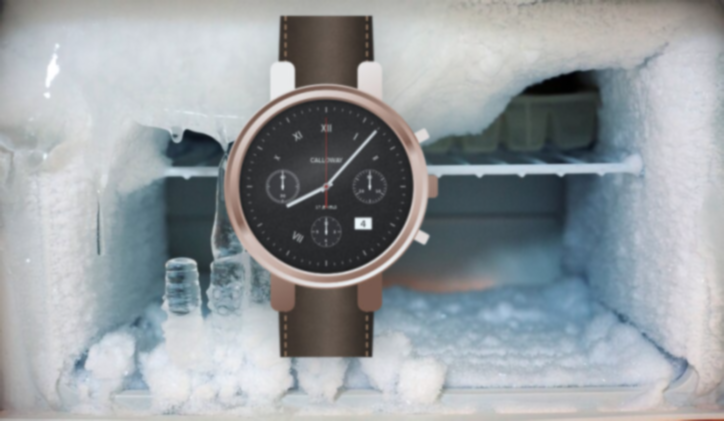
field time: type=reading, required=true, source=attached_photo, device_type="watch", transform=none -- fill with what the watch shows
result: 8:07
